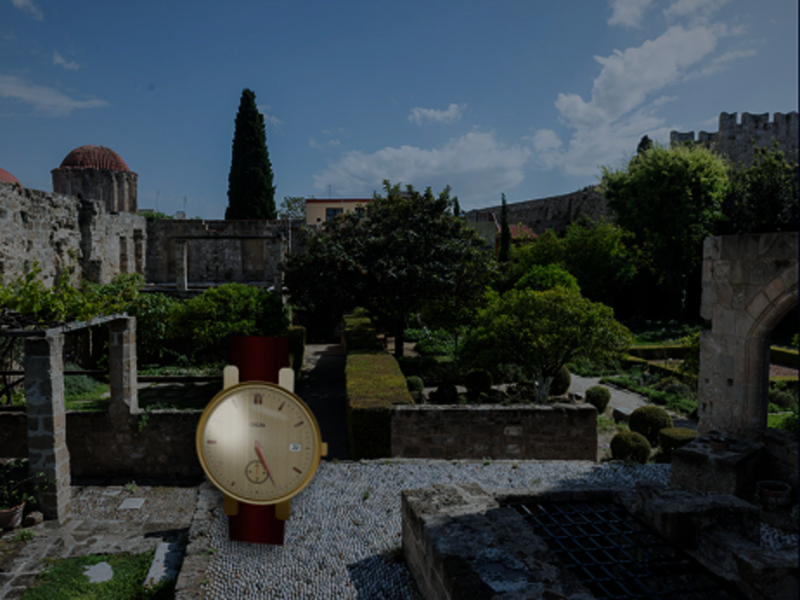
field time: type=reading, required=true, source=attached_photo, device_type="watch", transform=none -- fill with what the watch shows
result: 5:26
